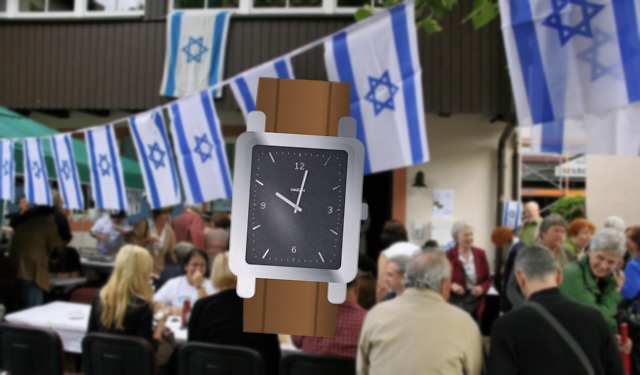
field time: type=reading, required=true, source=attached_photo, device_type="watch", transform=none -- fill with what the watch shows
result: 10:02
